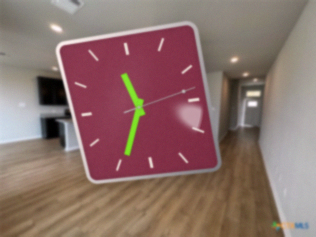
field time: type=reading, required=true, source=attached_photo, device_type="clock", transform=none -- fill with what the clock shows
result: 11:34:13
